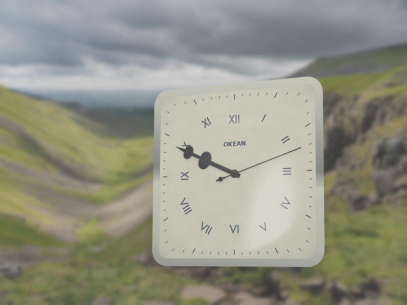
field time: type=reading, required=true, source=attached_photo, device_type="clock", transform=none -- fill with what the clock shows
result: 9:49:12
